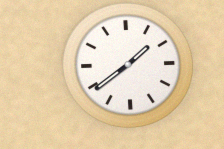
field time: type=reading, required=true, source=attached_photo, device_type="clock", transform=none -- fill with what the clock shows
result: 1:39
